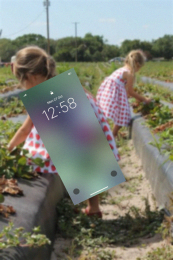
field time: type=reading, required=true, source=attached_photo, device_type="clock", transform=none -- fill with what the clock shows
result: 12:58
